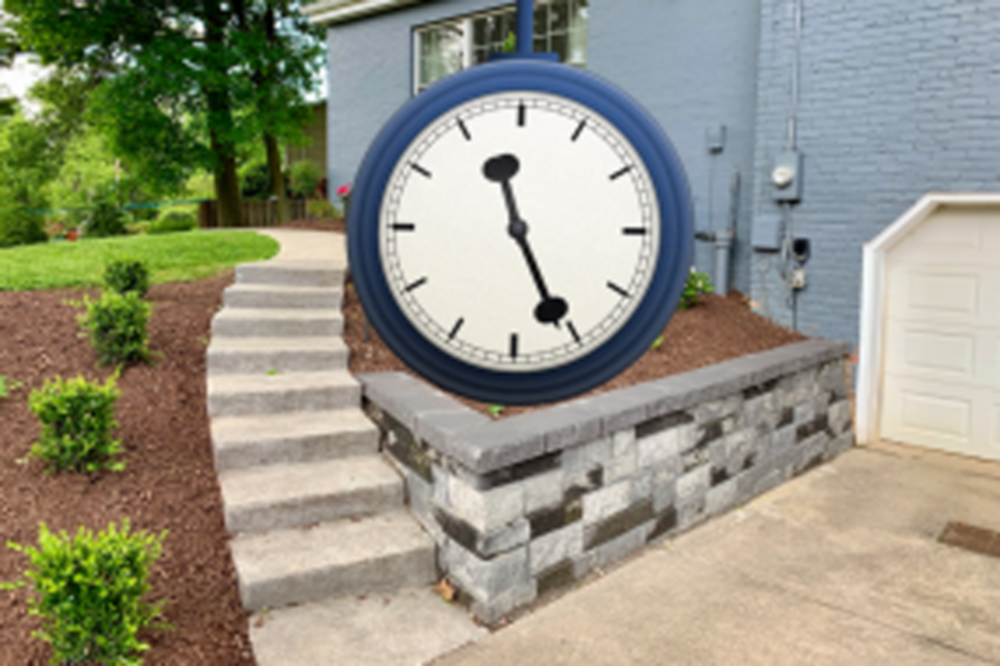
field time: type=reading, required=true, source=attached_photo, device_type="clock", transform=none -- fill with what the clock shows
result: 11:26
